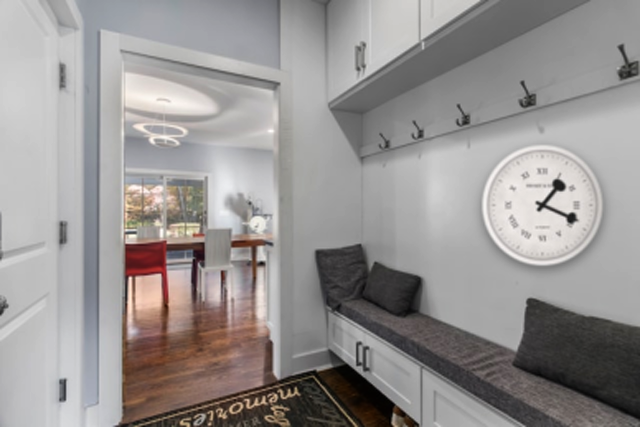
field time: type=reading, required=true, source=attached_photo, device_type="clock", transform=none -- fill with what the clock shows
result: 1:19
